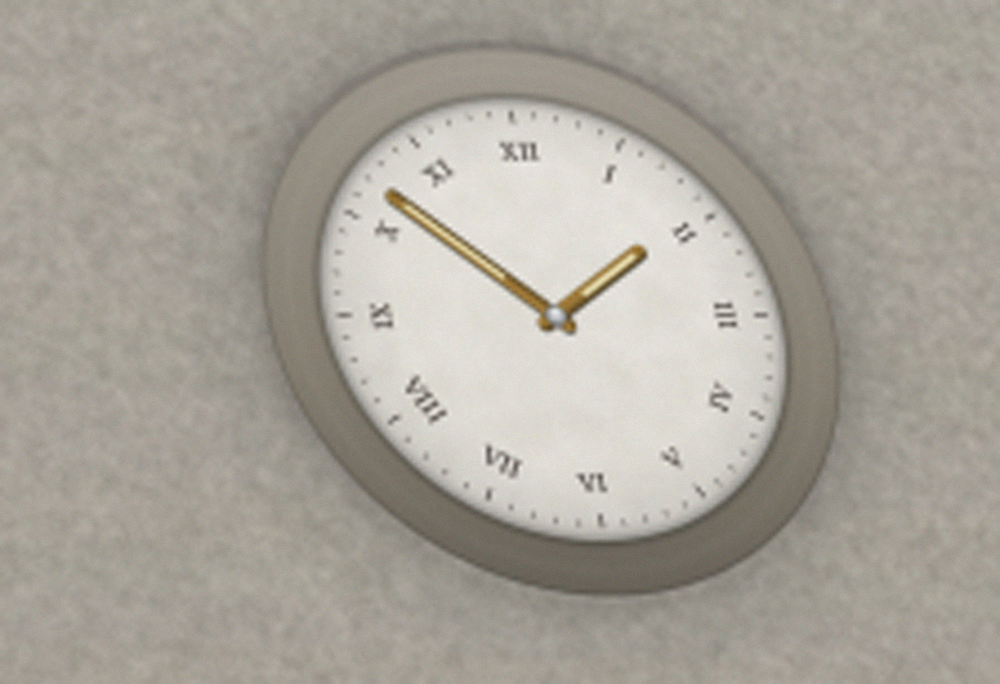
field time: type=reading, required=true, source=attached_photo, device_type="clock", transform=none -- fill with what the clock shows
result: 1:52
